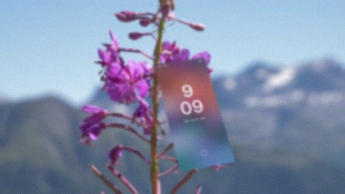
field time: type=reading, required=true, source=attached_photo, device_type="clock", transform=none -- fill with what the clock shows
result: 9:09
